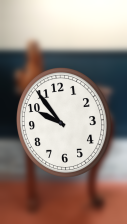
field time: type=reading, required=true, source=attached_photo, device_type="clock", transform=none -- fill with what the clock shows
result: 9:54
